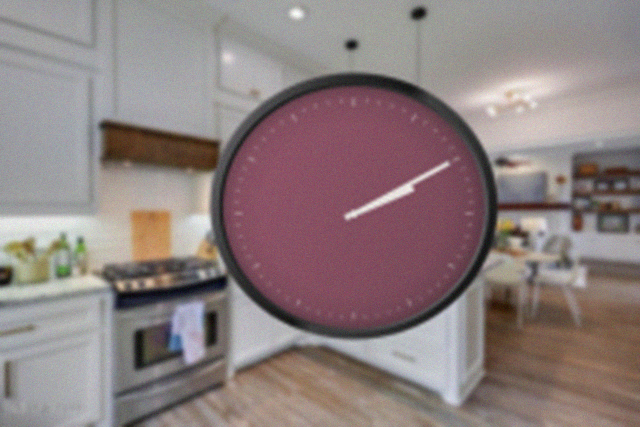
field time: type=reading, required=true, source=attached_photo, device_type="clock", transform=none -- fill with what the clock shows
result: 2:10
